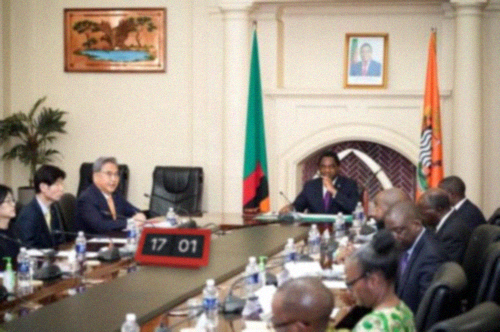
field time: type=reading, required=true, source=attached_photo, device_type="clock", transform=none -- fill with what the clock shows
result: 17:01
